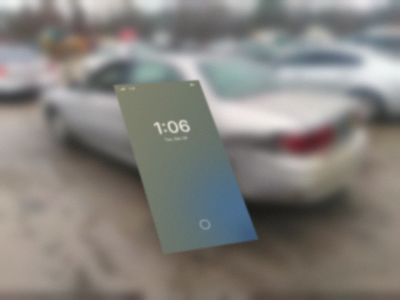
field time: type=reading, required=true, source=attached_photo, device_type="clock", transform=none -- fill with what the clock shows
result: 1:06
